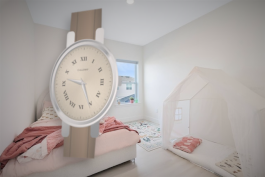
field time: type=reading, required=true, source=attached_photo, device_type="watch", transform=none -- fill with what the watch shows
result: 9:26
